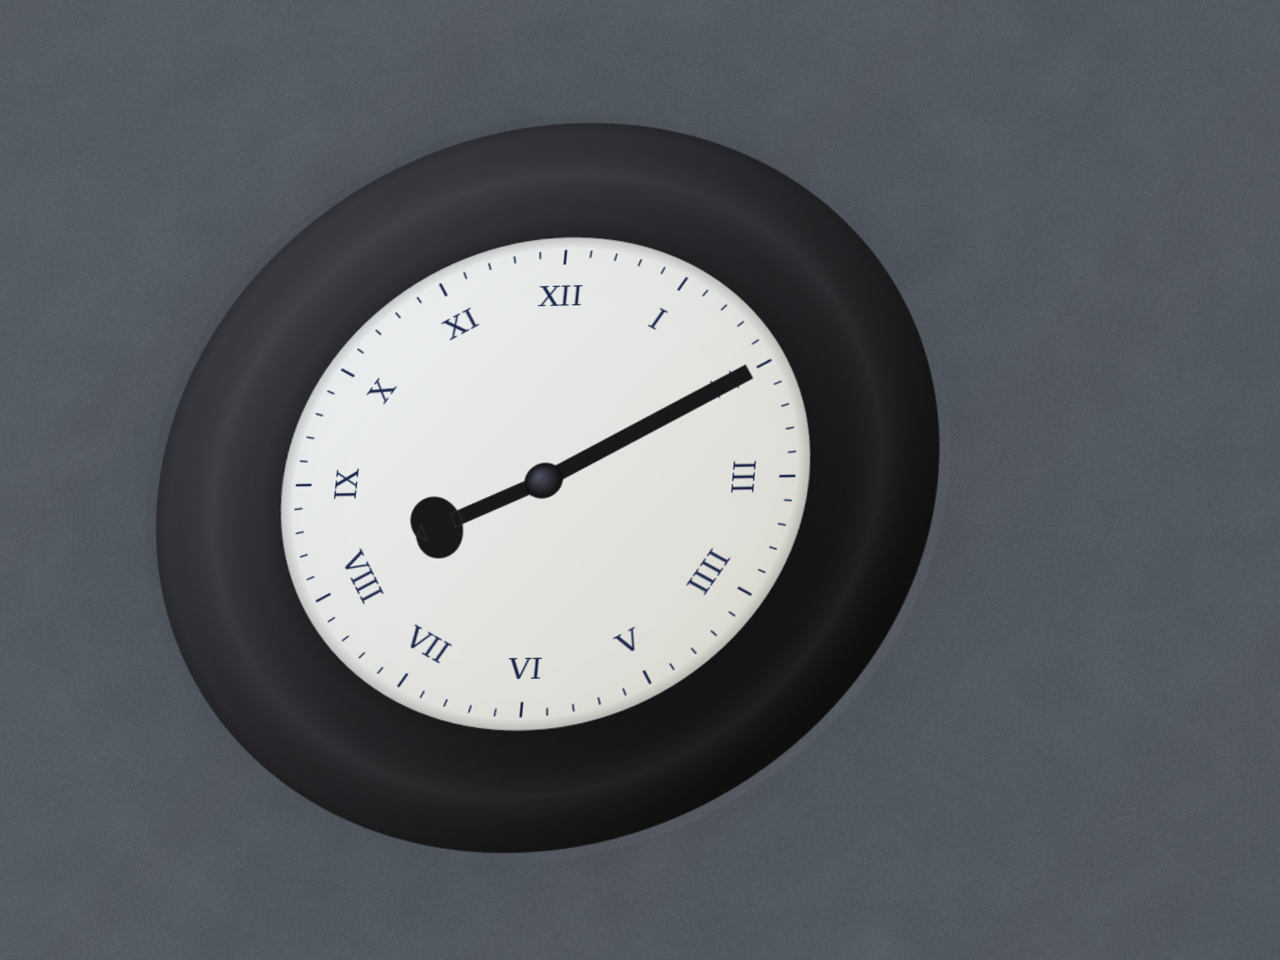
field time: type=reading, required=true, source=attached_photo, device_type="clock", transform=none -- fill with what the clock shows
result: 8:10
